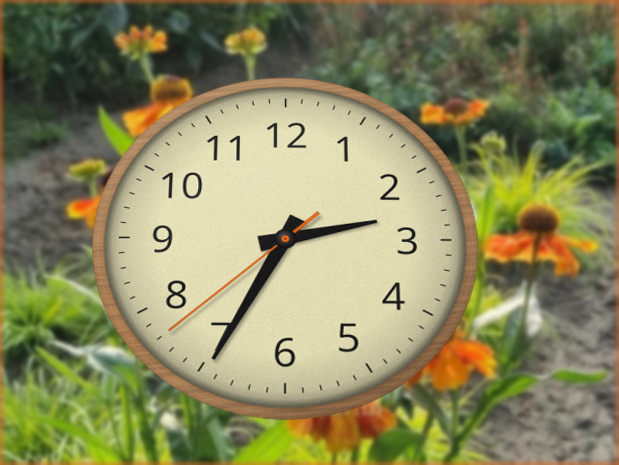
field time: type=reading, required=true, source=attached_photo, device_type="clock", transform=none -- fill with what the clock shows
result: 2:34:38
